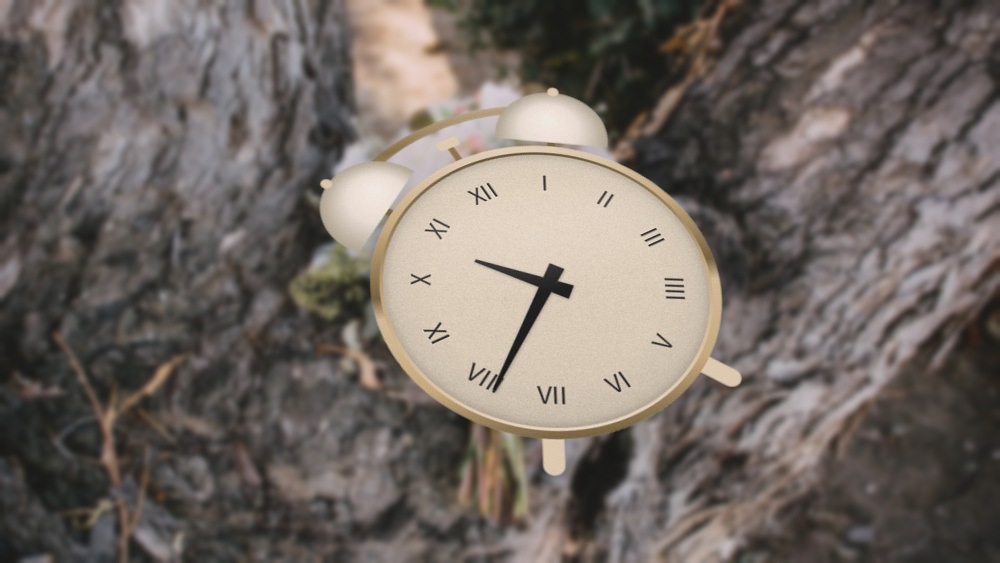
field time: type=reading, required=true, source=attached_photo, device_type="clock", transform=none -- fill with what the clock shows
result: 10:39
